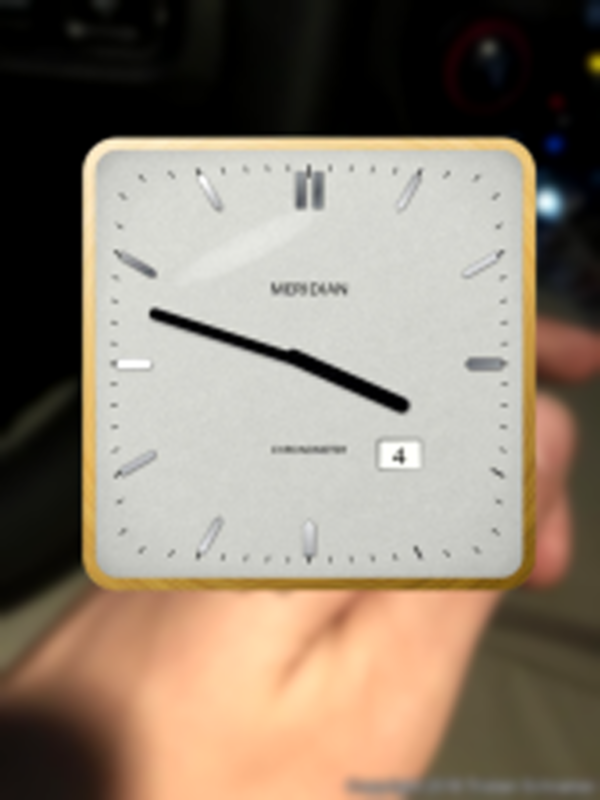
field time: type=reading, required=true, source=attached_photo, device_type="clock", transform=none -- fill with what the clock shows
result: 3:48
